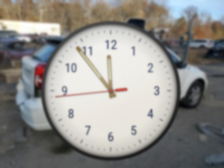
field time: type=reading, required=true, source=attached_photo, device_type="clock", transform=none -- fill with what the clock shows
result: 11:53:44
